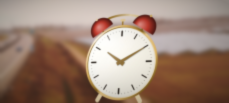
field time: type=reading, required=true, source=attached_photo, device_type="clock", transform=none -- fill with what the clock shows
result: 10:10
